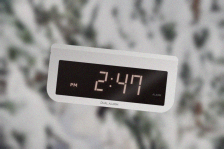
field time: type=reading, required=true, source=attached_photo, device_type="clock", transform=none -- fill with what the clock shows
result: 2:47
